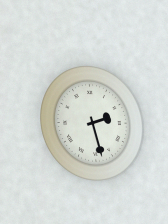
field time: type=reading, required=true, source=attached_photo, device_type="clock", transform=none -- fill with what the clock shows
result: 2:28
